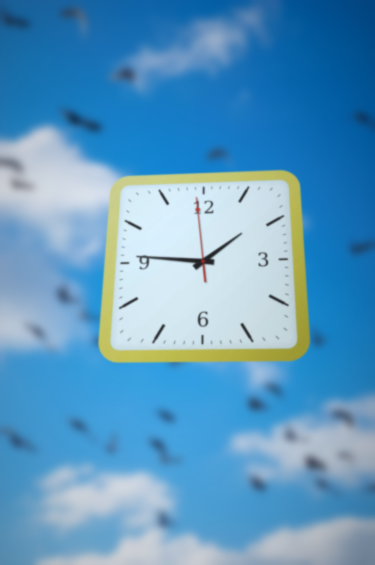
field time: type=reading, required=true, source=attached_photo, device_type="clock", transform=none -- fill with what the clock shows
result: 1:45:59
